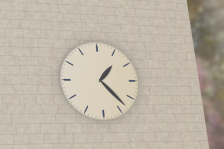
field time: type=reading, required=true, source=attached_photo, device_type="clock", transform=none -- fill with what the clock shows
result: 1:23
